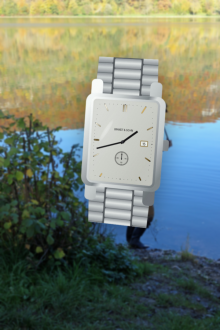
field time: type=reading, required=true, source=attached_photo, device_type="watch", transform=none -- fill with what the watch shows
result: 1:42
